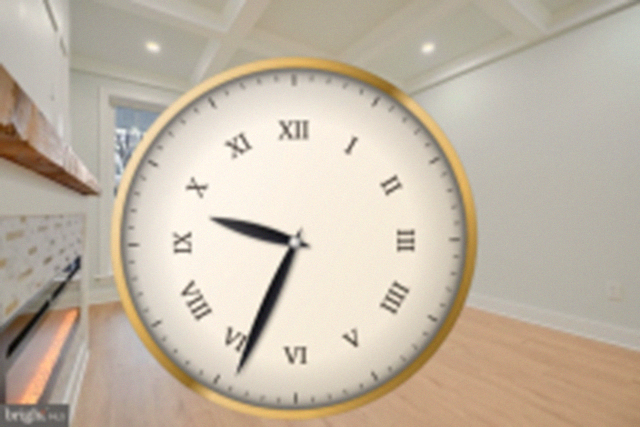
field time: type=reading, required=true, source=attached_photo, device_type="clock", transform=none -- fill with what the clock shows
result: 9:34
